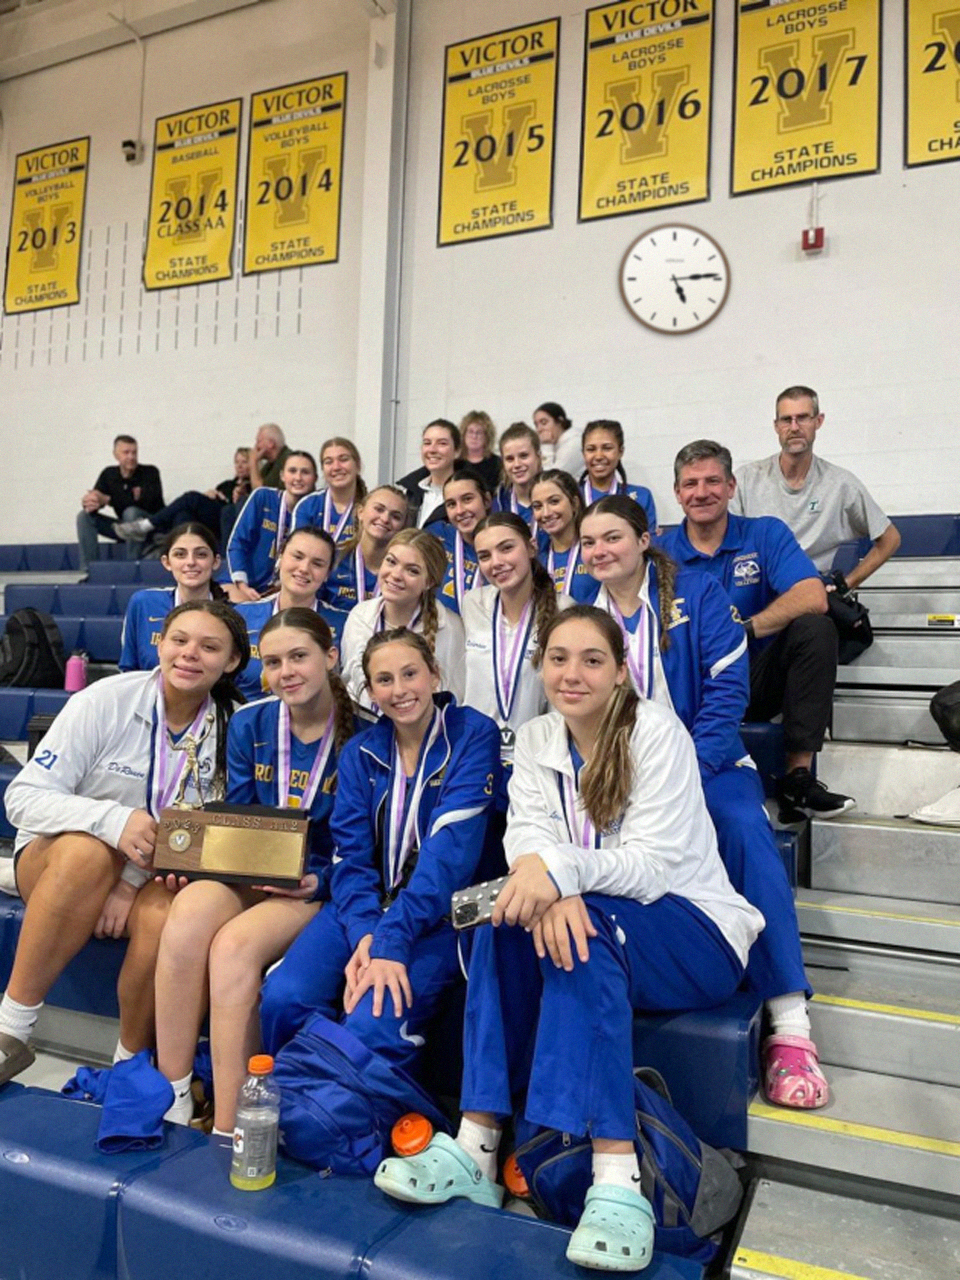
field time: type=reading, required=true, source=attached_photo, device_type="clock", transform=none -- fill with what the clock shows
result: 5:14
